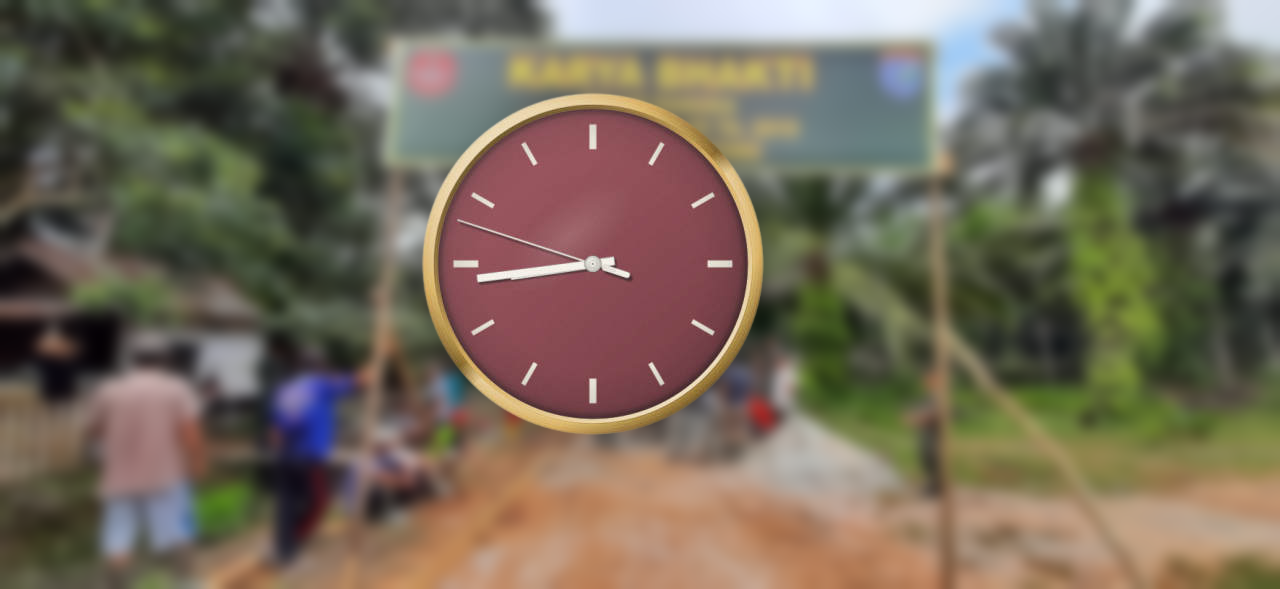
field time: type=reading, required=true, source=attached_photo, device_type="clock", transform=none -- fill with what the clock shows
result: 8:43:48
